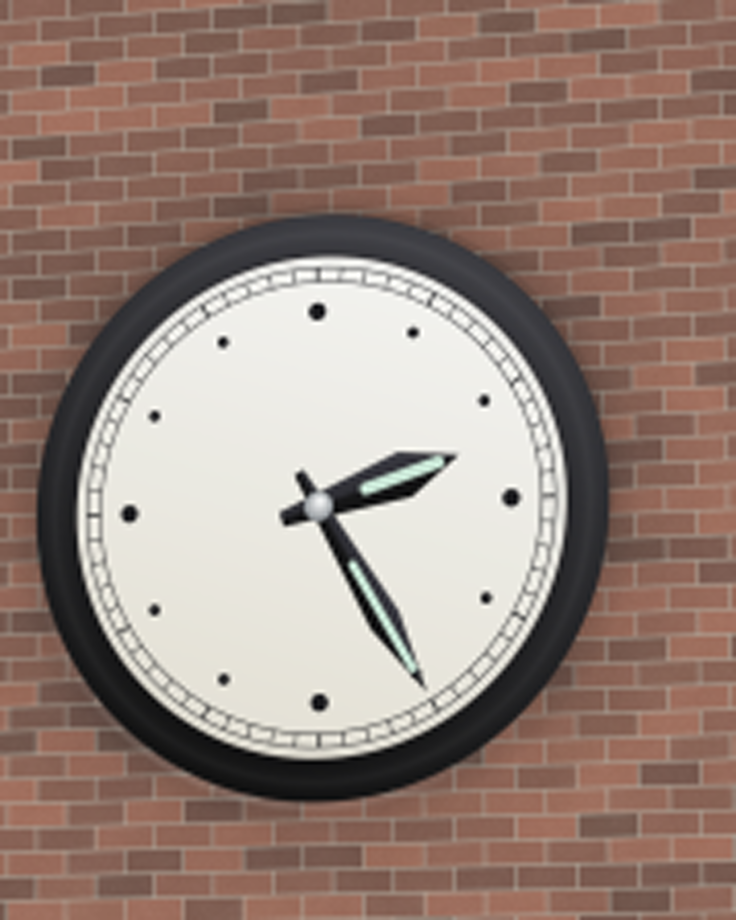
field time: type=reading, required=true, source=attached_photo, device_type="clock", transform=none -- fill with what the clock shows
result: 2:25
